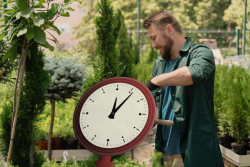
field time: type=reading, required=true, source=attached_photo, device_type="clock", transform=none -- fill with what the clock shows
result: 12:06
